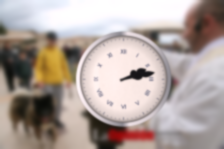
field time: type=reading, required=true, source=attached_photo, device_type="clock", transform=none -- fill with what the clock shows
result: 2:13
